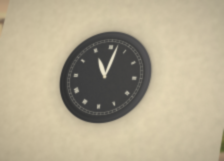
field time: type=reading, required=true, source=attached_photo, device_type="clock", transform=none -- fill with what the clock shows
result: 11:02
